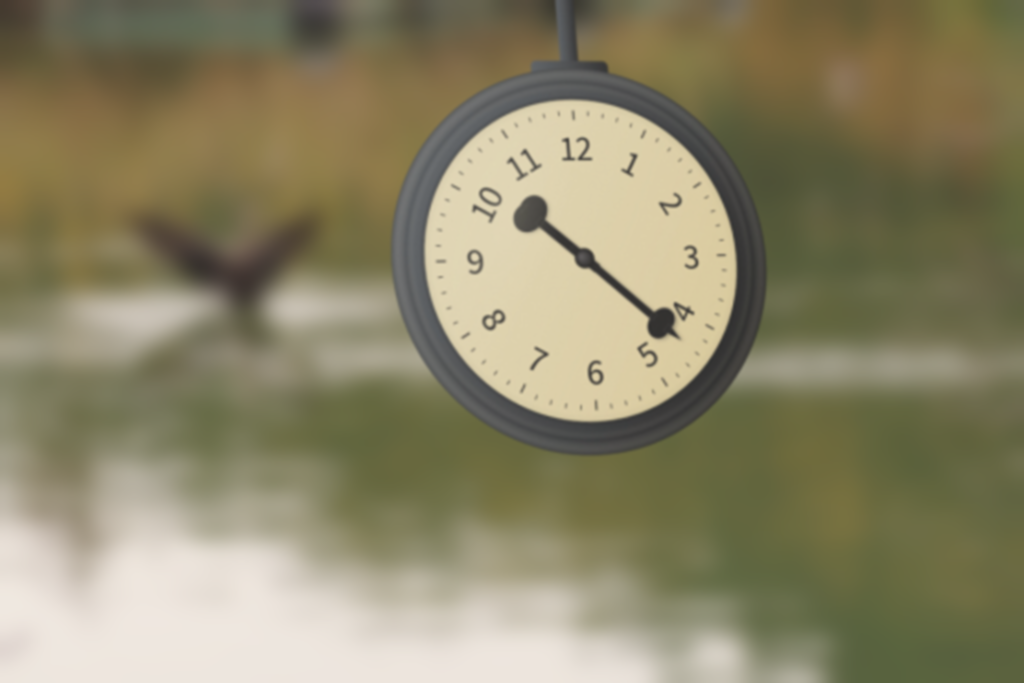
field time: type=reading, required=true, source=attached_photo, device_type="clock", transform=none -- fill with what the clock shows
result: 10:22
